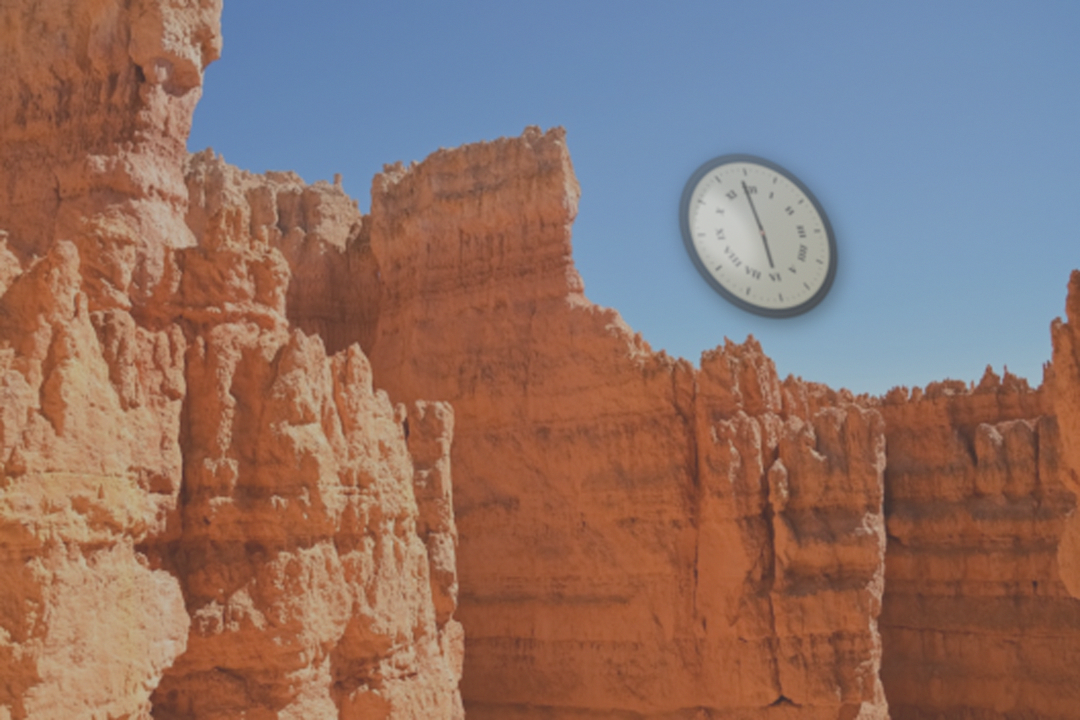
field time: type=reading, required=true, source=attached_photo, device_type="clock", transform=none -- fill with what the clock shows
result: 5:59
